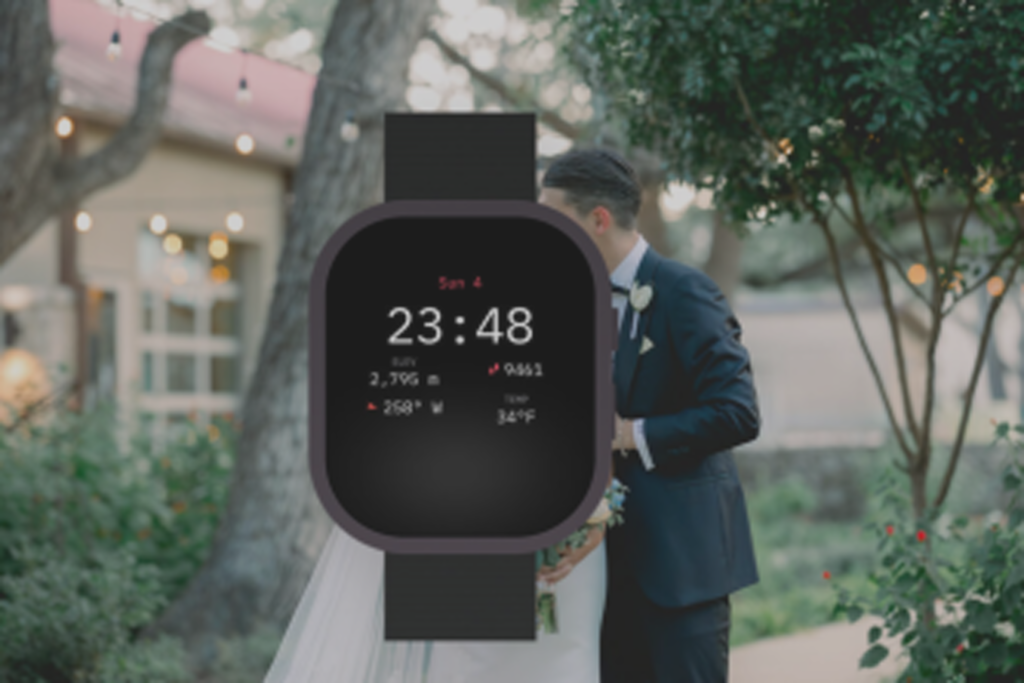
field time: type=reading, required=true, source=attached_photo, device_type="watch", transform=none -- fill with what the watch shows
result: 23:48
